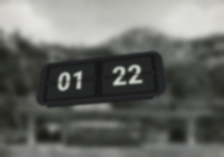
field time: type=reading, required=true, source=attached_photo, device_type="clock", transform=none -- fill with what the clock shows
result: 1:22
